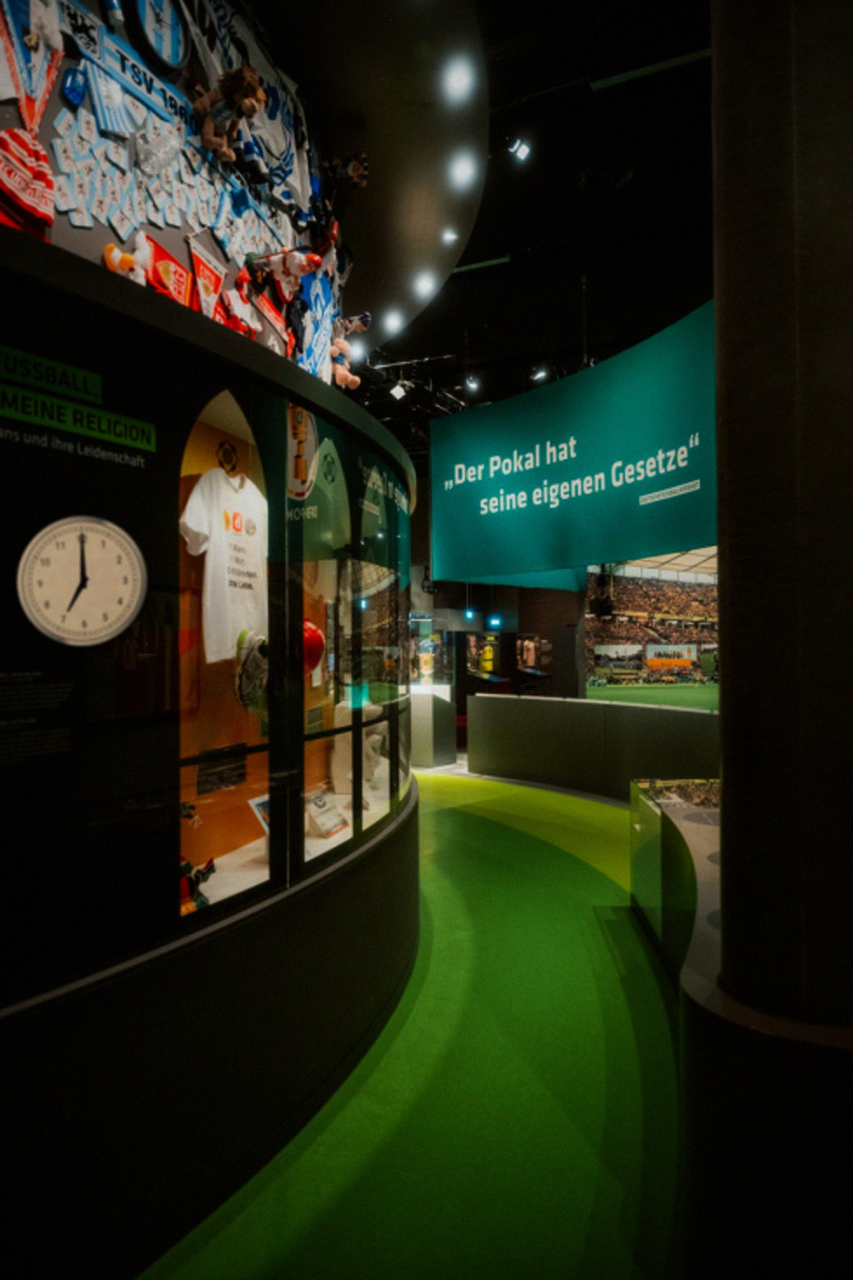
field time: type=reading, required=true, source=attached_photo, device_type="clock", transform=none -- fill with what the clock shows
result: 7:00
